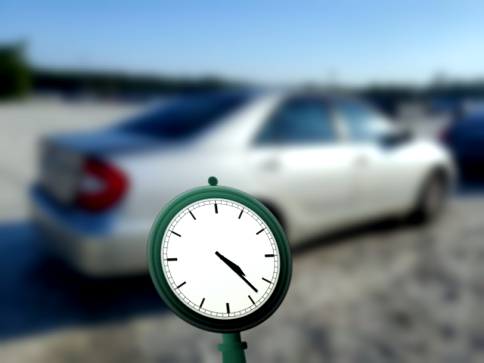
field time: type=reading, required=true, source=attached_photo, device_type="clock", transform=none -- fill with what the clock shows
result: 4:23
